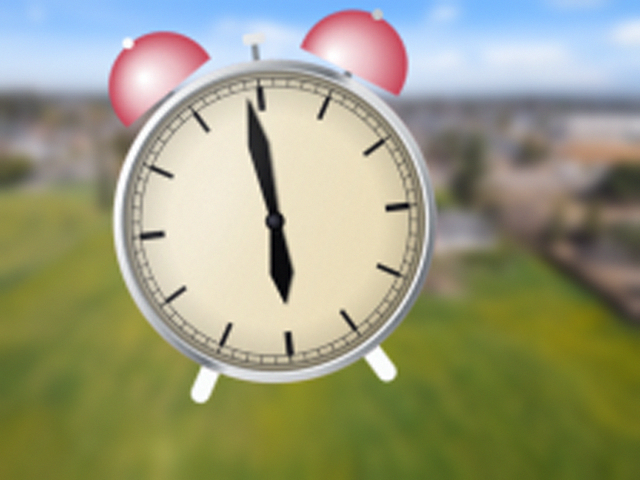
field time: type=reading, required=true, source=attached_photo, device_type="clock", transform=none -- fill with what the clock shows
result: 5:59
